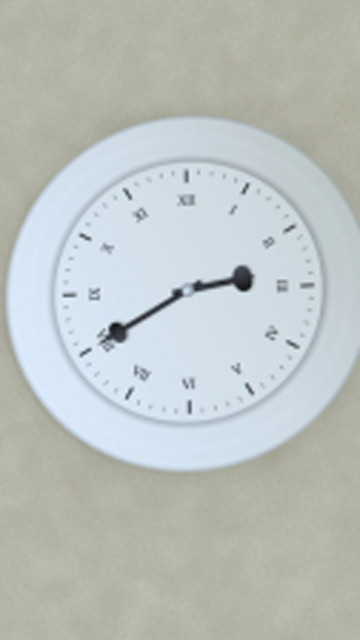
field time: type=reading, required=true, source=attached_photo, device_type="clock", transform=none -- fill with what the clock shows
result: 2:40
